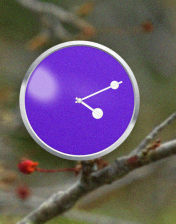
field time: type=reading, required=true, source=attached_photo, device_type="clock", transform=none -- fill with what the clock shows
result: 4:11
